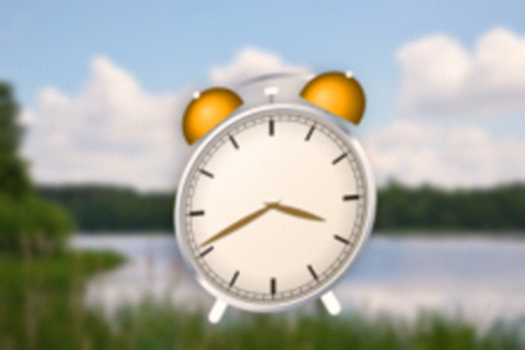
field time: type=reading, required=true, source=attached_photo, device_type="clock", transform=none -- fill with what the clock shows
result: 3:41
